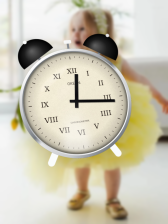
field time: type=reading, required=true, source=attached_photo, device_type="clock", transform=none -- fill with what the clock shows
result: 12:16
